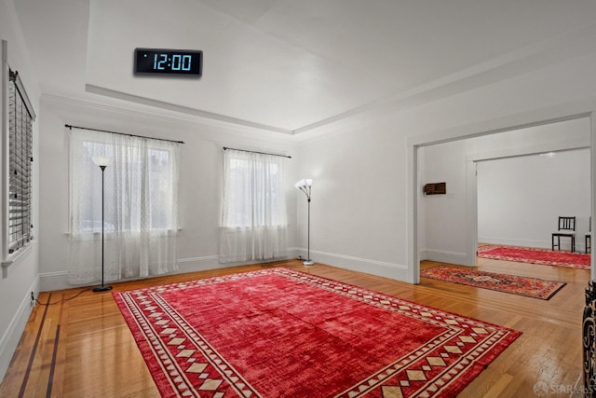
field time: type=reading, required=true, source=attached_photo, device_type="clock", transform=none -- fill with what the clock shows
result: 12:00
